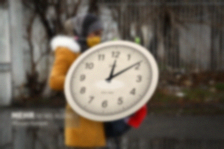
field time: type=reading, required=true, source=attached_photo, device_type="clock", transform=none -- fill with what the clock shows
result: 12:09
